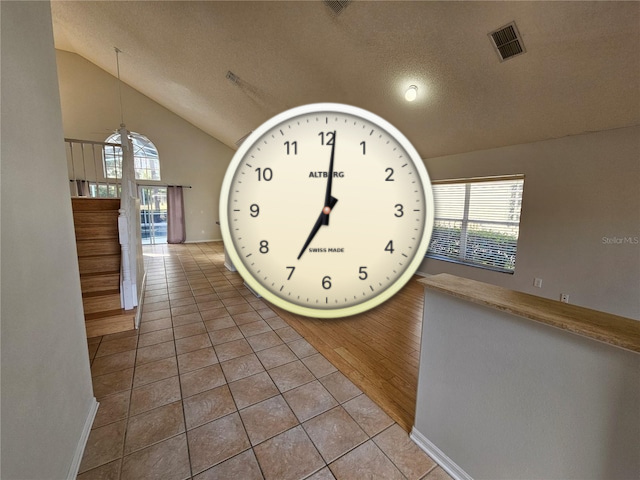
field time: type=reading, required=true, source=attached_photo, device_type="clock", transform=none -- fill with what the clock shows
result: 7:01
